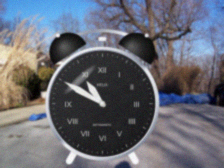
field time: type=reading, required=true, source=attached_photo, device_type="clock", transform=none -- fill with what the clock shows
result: 10:50
